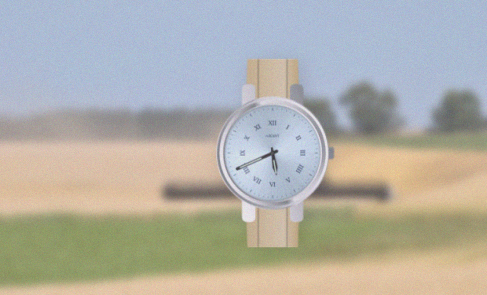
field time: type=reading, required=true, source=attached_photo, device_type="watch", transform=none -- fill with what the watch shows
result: 5:41
